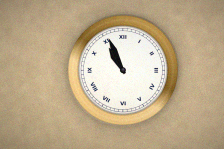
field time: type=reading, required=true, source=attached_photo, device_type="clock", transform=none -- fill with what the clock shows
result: 10:56
